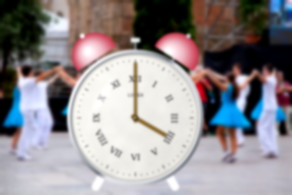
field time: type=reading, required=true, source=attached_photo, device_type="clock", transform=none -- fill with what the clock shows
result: 4:00
